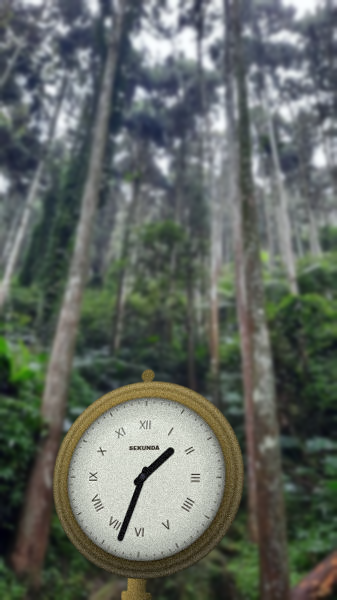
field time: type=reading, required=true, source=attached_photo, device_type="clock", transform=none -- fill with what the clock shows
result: 1:33
